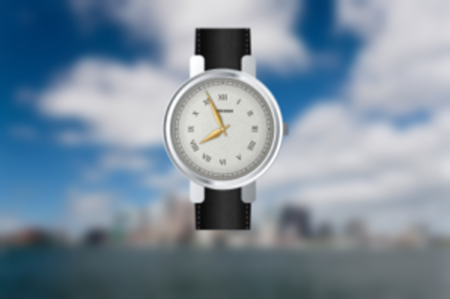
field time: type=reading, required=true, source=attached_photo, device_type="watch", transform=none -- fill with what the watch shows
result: 7:56
